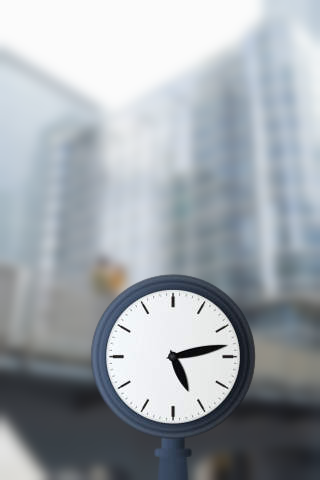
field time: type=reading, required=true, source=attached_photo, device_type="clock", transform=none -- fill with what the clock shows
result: 5:13
